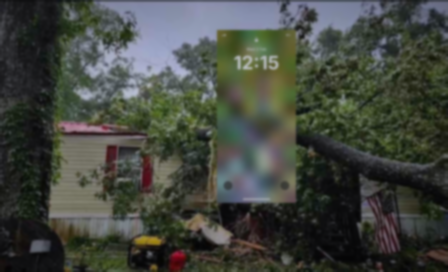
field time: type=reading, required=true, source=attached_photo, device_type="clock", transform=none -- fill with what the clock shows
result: 12:15
